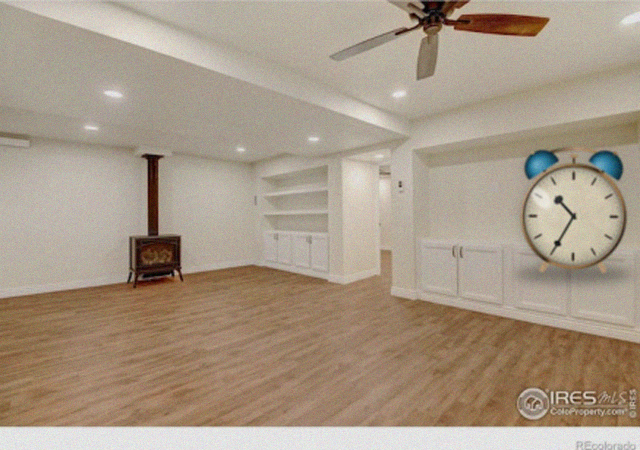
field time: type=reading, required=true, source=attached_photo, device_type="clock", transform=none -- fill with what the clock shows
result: 10:35
